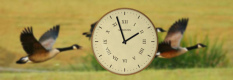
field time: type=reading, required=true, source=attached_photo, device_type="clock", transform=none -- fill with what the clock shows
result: 1:57
